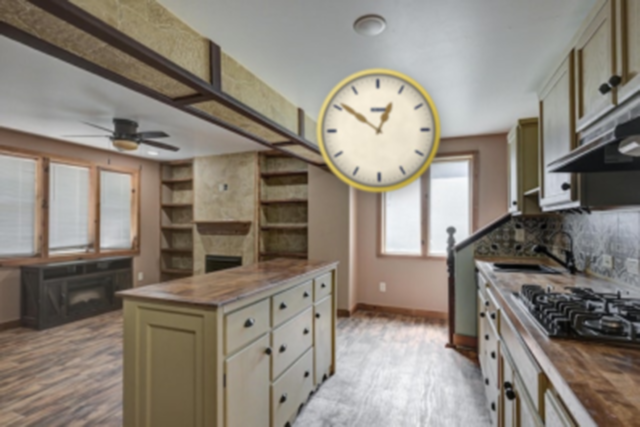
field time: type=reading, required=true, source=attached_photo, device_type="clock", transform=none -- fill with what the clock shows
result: 12:51
